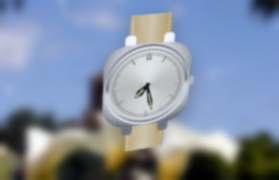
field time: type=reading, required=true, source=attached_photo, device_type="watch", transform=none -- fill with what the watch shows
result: 7:28
